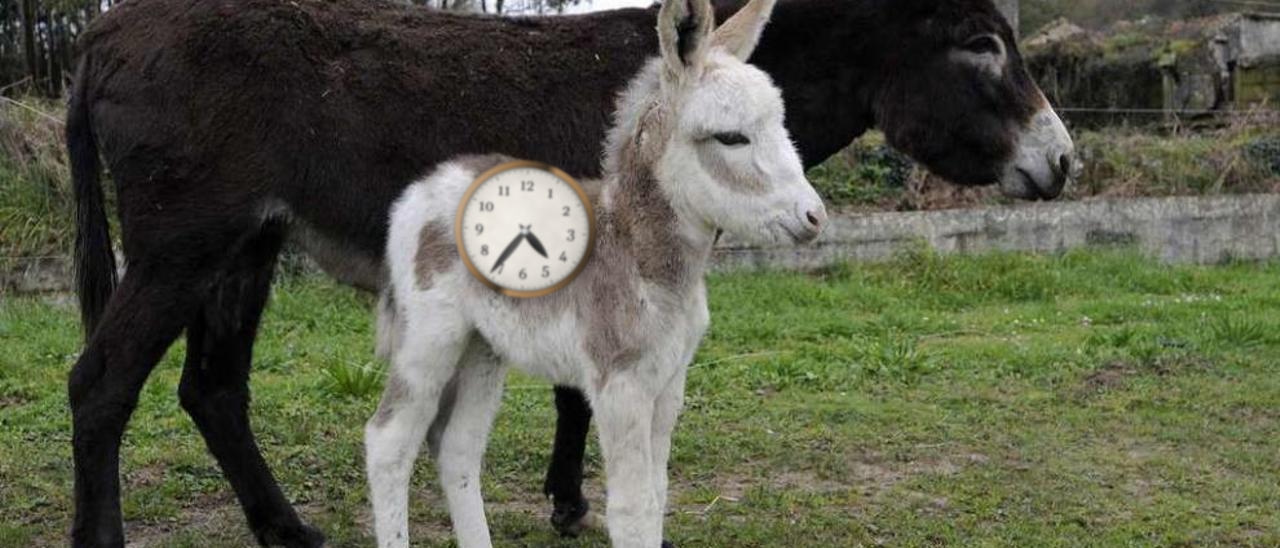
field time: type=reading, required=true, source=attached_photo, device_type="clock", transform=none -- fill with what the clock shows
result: 4:36
